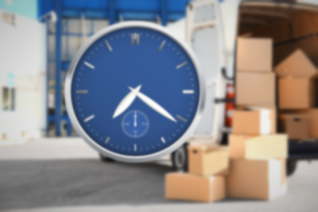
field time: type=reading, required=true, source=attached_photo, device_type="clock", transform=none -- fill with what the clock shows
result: 7:21
